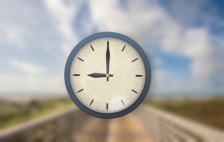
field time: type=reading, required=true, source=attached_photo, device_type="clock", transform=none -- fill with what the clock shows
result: 9:00
